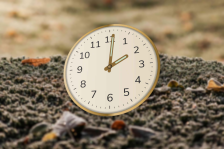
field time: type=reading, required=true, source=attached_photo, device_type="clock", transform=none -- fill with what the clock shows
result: 2:01
